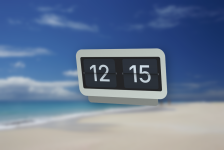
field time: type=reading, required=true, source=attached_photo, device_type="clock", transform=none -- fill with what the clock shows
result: 12:15
